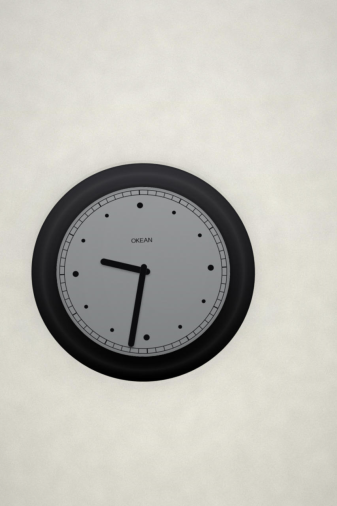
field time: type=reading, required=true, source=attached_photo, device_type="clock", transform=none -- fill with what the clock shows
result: 9:32
